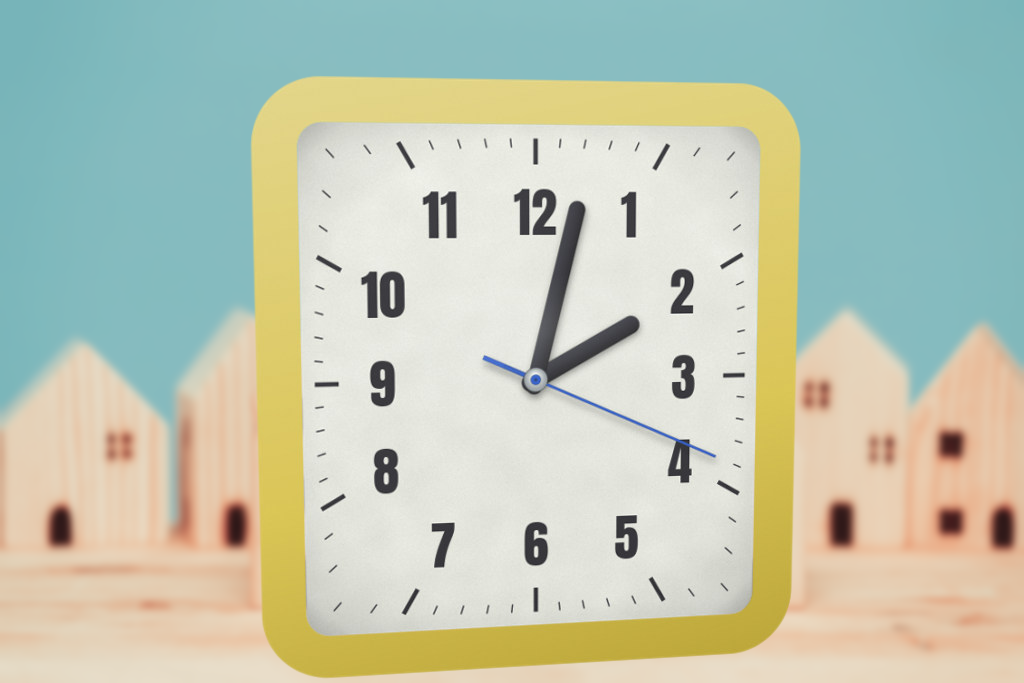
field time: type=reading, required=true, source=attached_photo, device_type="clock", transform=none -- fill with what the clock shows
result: 2:02:19
